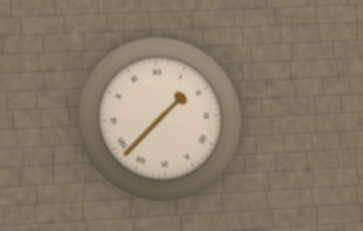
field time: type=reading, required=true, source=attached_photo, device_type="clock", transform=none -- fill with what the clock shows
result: 1:38
